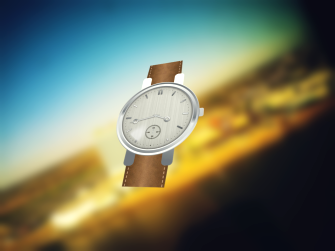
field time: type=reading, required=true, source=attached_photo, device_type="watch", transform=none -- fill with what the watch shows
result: 3:43
